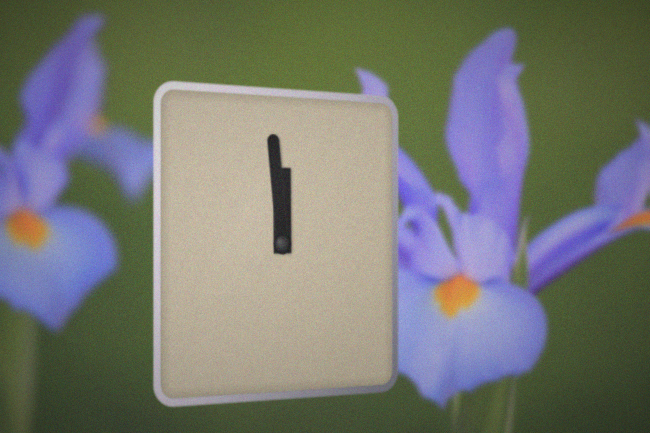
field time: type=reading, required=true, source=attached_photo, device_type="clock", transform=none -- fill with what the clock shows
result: 11:59
